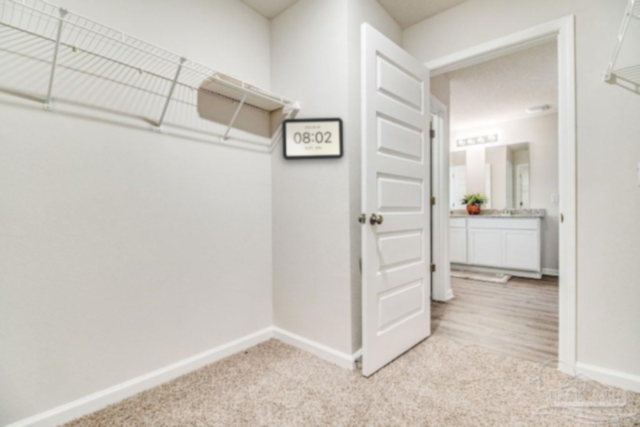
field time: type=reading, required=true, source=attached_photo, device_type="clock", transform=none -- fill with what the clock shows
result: 8:02
